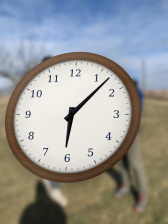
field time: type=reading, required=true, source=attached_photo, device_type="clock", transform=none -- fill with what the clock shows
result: 6:07
